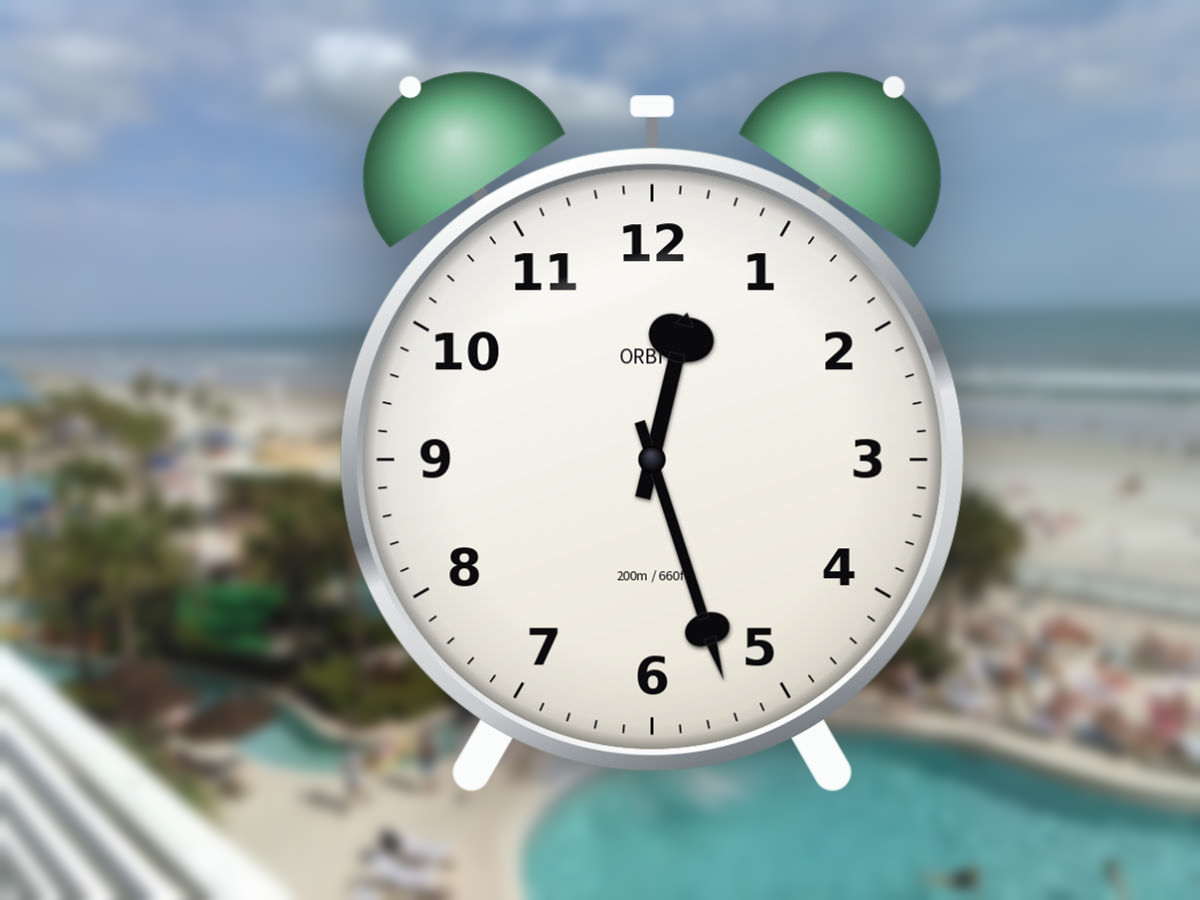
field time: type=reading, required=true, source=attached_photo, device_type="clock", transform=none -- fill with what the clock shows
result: 12:27
